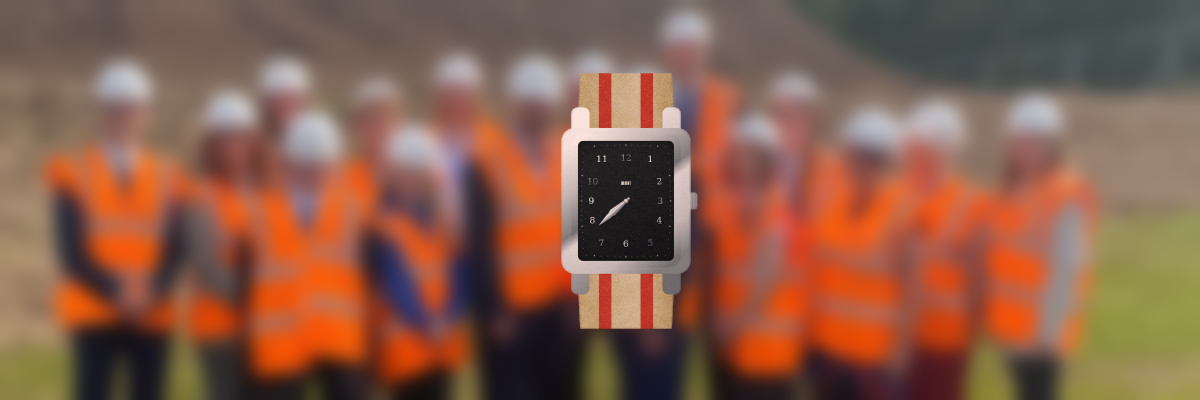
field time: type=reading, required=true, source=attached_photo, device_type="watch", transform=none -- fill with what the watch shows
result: 7:38
